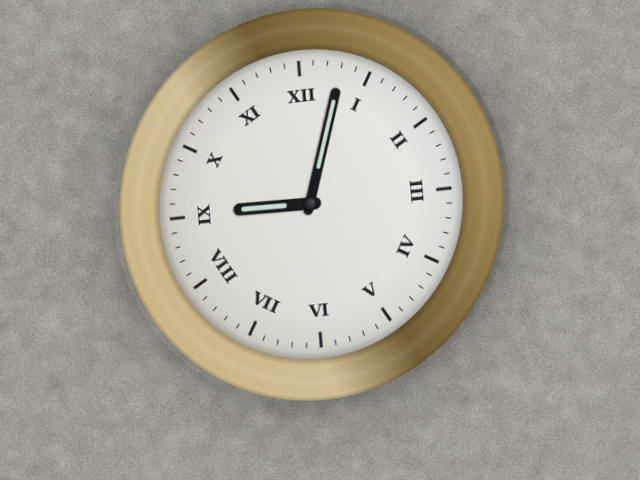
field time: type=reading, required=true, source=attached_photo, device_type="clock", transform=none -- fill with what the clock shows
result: 9:03
